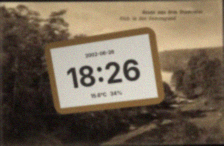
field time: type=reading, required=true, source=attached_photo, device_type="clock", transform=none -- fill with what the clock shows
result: 18:26
